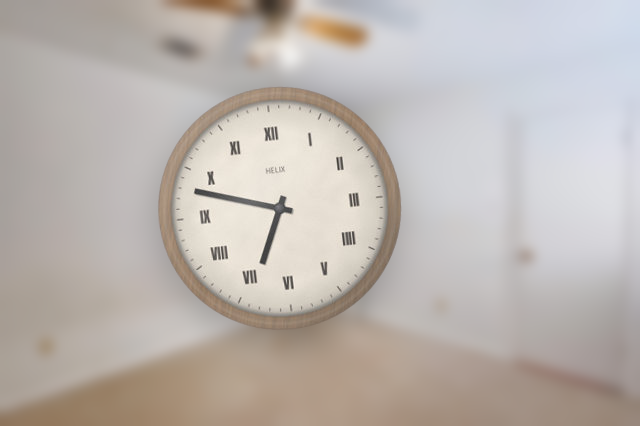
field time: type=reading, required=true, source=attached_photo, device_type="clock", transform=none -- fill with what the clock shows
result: 6:48
